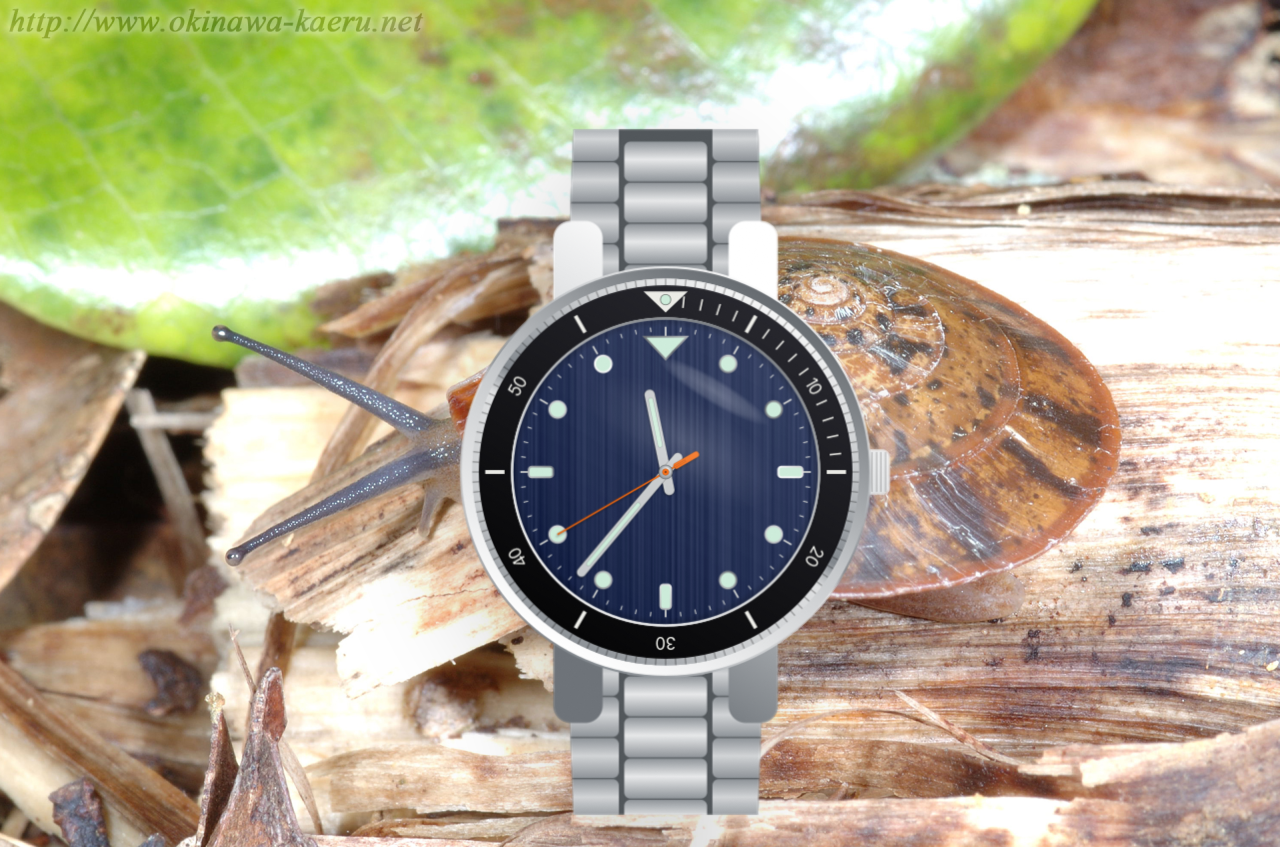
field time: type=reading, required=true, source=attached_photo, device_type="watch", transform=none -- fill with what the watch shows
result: 11:36:40
